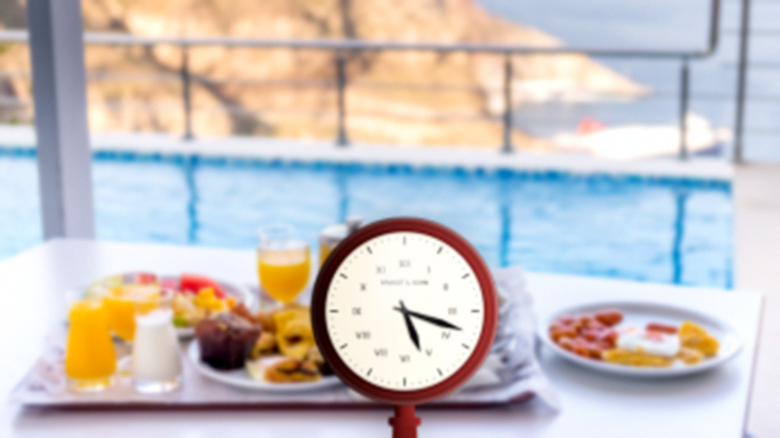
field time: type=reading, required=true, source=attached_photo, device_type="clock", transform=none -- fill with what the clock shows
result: 5:18
